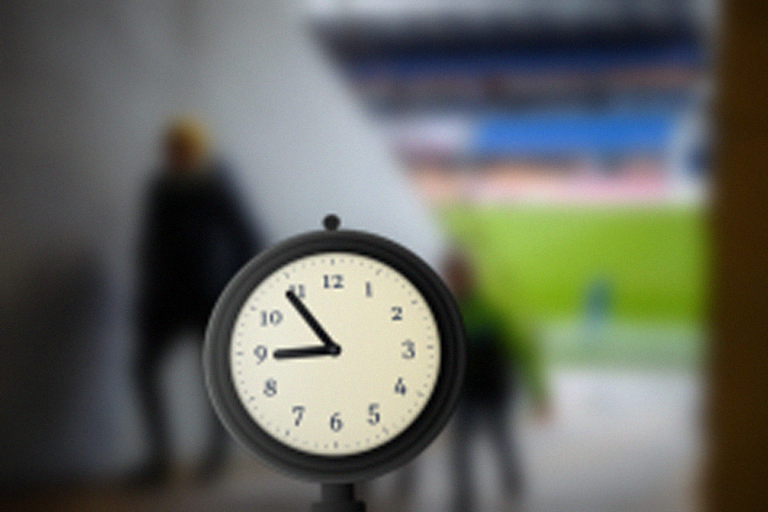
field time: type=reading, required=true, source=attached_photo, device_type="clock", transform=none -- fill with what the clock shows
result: 8:54
